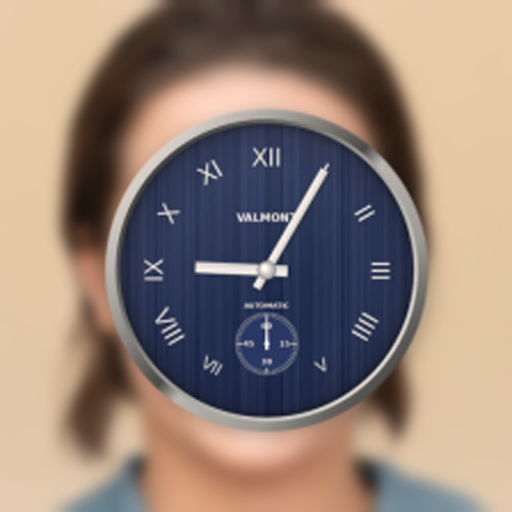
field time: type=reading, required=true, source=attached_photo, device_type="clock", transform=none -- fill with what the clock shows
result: 9:05
